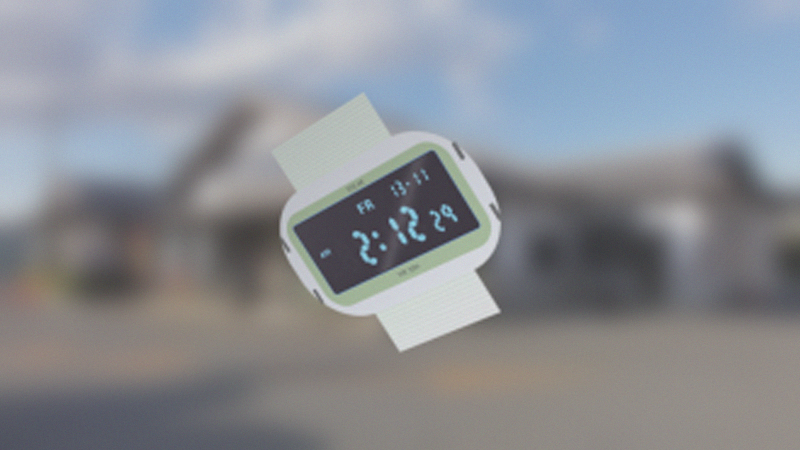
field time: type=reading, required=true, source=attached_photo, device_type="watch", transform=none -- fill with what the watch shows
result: 2:12:29
